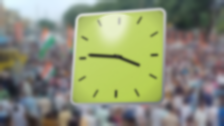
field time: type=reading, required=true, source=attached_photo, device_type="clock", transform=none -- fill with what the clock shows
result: 3:46
